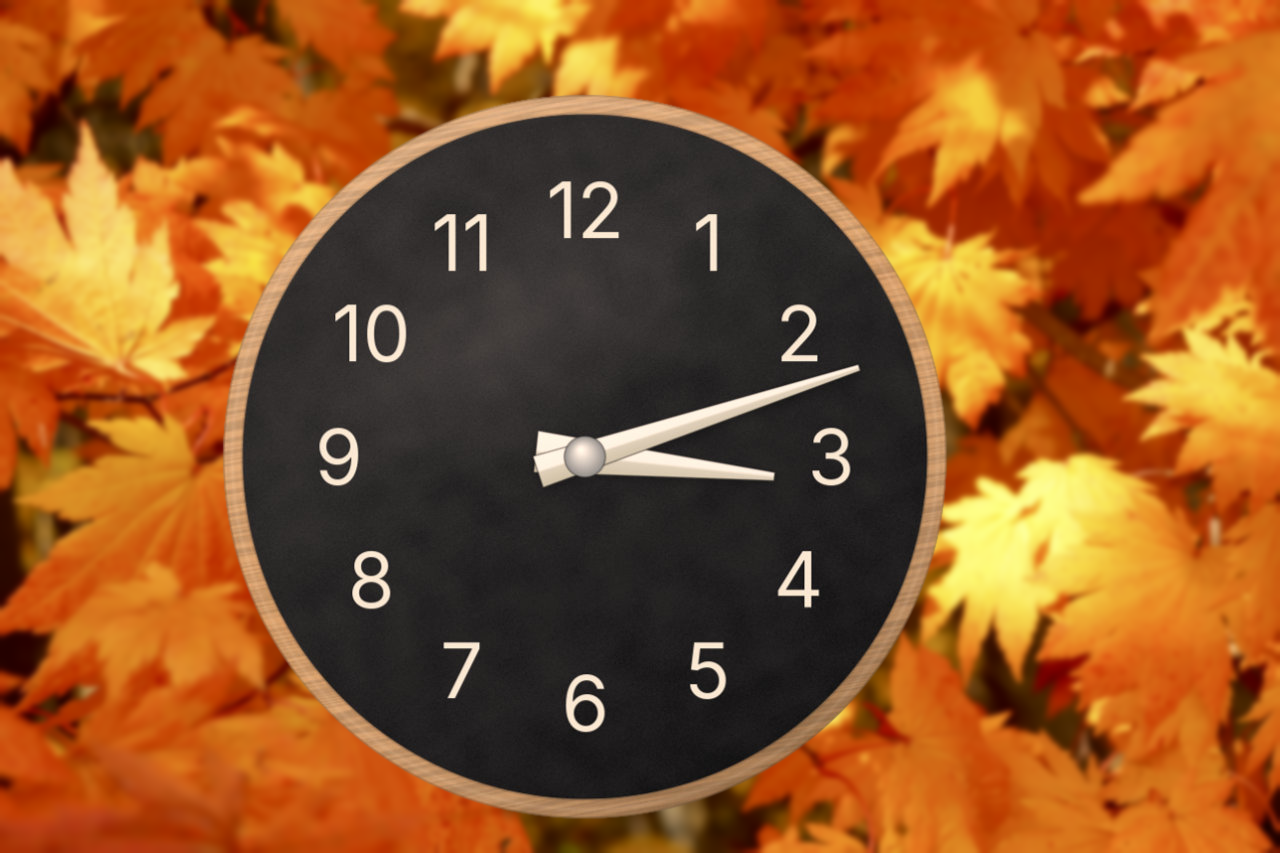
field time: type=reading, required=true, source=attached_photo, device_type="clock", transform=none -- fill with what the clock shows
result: 3:12
